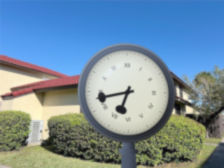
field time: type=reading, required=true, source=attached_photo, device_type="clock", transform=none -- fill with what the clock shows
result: 6:43
